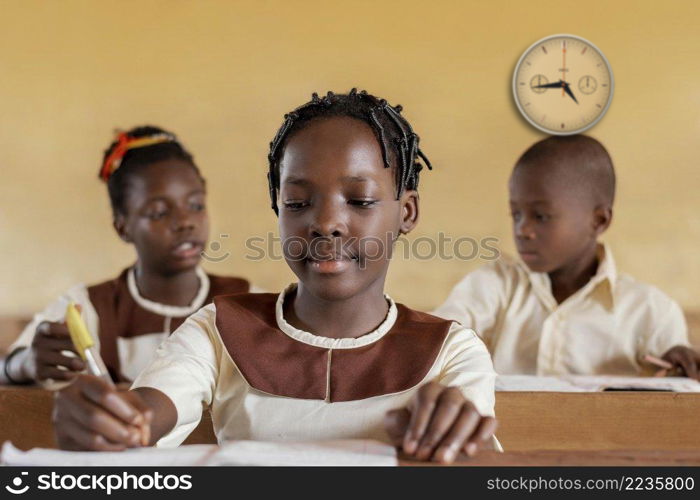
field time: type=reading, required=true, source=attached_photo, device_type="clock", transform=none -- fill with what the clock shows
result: 4:44
